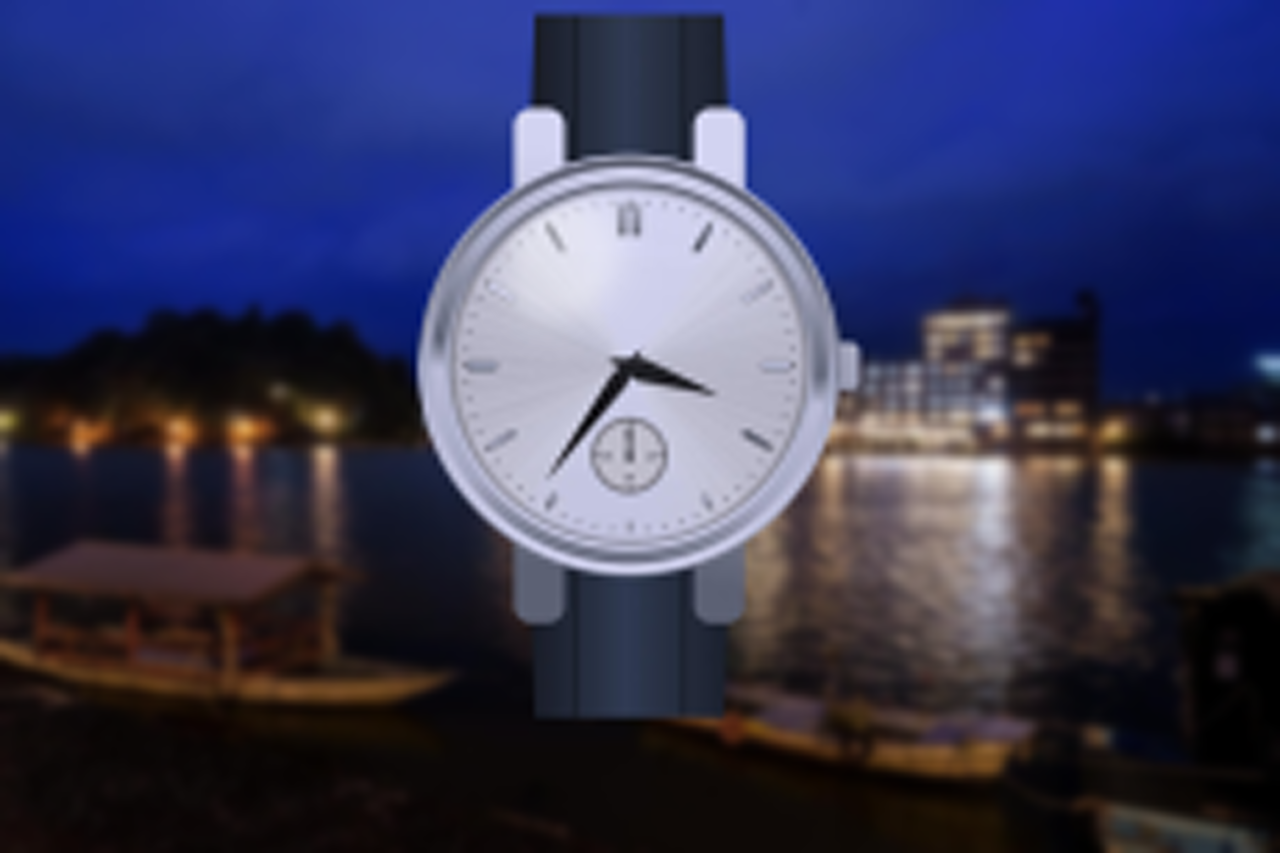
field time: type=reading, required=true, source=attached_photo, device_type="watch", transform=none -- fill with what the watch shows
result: 3:36
